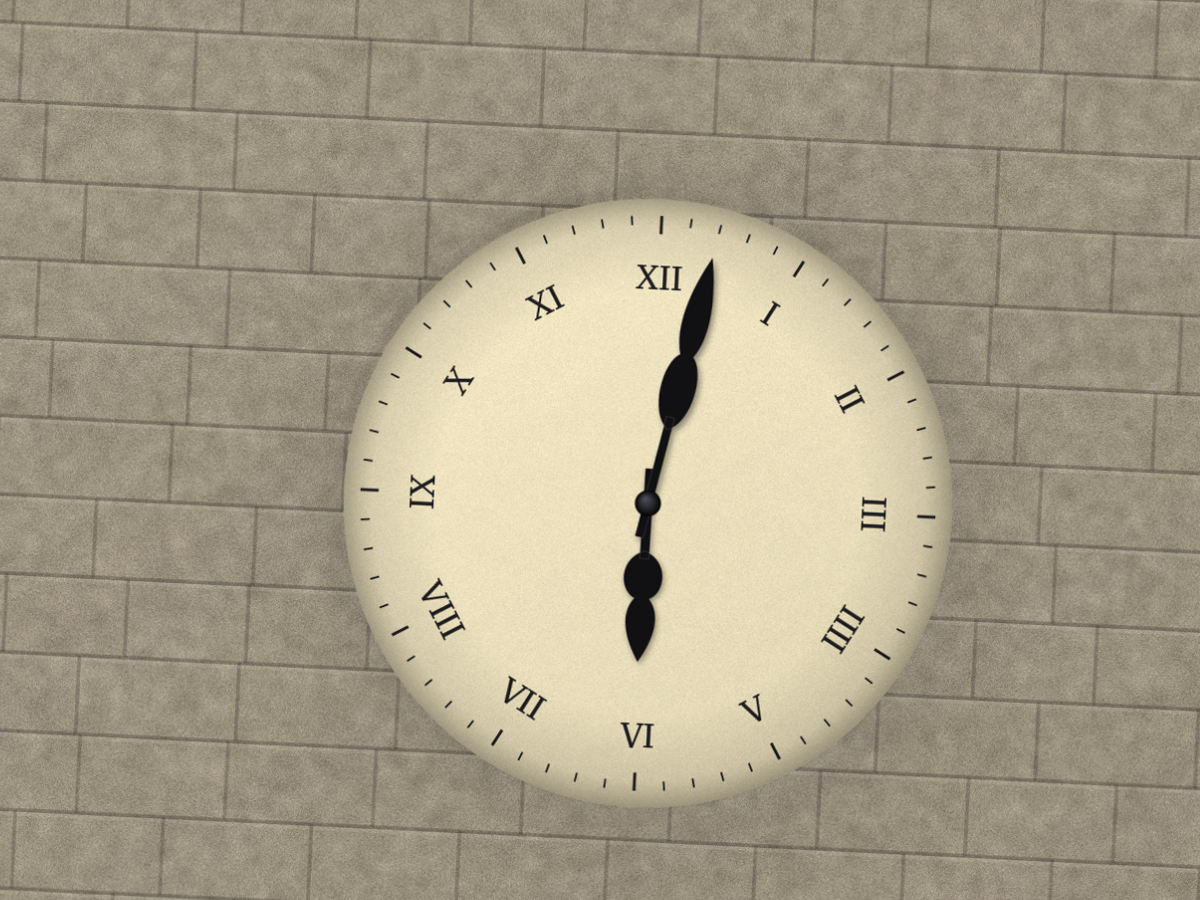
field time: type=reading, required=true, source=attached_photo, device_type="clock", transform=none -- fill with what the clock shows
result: 6:02
